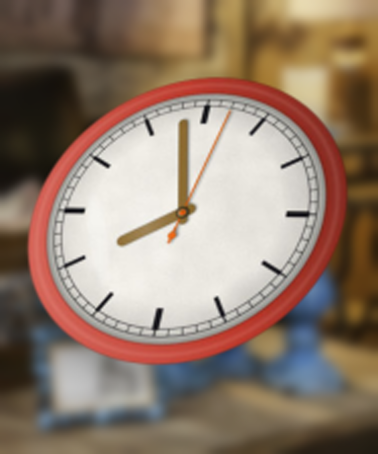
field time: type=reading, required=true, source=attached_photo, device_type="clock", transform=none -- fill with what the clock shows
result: 7:58:02
